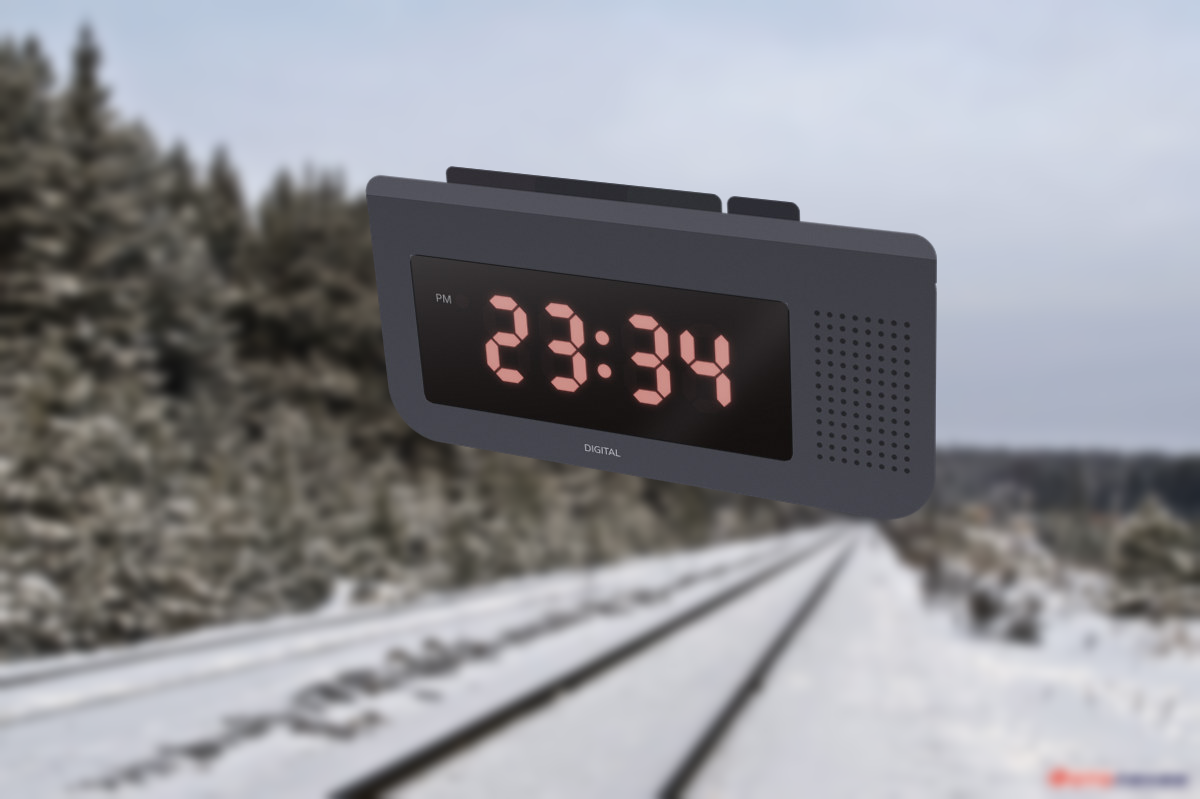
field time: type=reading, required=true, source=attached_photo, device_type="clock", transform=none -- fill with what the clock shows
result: 23:34
